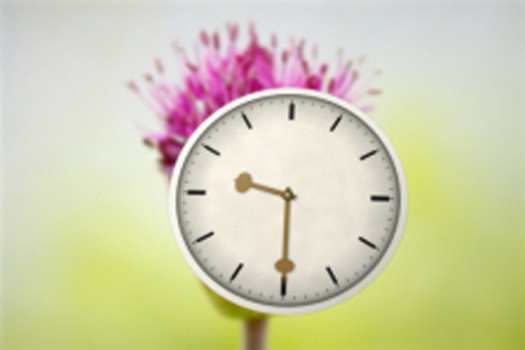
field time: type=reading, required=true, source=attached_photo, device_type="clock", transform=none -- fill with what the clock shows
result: 9:30
